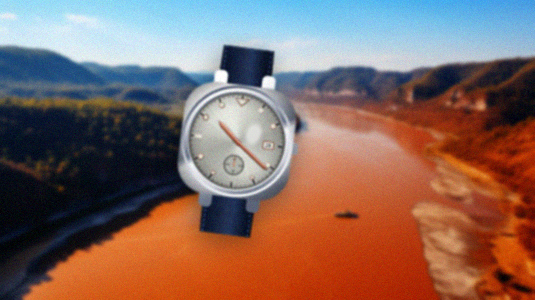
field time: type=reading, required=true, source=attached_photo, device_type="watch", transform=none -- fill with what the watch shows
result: 10:21
